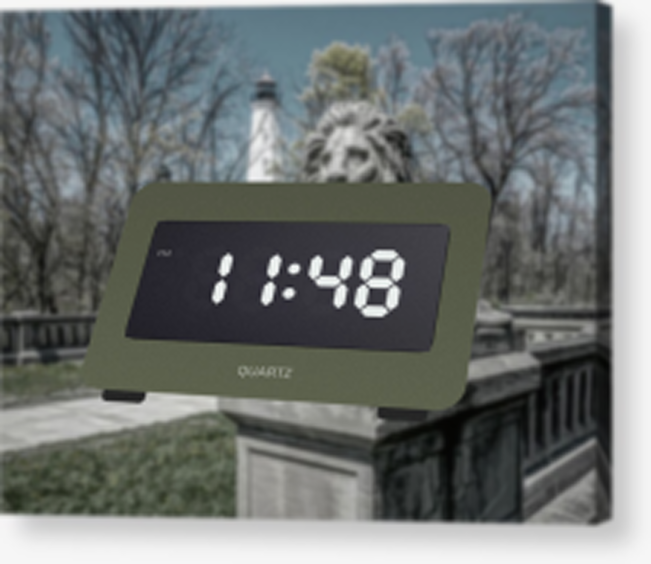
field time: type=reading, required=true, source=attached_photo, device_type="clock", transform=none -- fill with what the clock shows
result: 11:48
